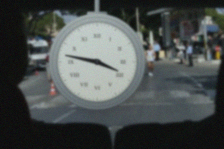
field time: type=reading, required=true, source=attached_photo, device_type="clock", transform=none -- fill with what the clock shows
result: 3:47
